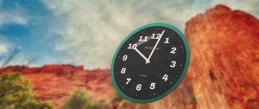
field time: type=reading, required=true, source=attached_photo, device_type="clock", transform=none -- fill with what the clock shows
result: 10:02
